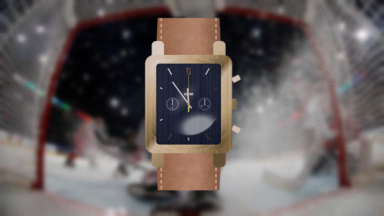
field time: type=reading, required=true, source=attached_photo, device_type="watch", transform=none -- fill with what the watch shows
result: 11:54
